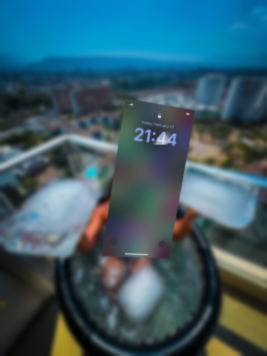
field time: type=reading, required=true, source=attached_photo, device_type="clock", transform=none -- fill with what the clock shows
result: 21:44
